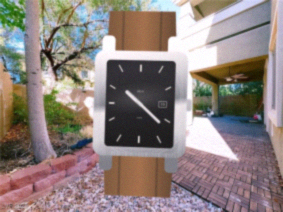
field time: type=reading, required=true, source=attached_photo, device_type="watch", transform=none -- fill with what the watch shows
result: 10:22
